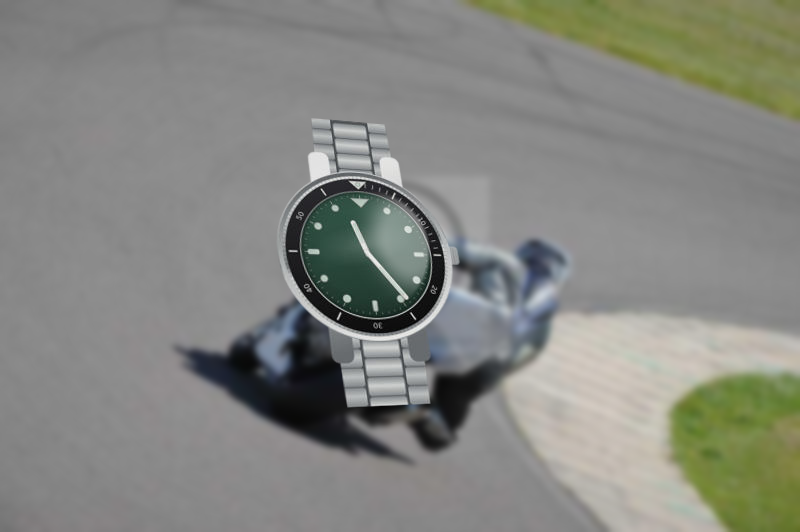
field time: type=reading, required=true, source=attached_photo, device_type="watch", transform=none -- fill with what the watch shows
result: 11:24
